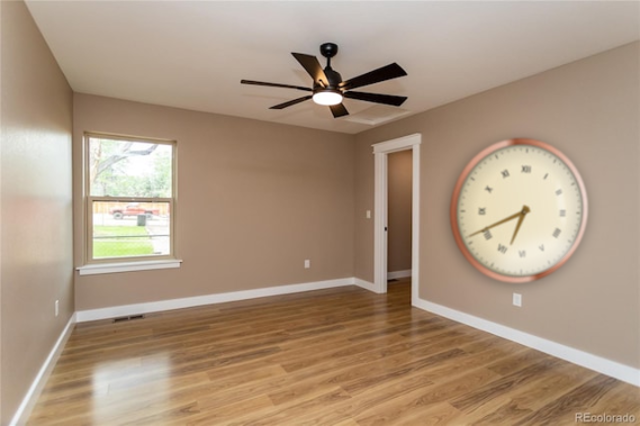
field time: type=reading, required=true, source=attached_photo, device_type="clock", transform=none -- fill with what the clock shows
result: 6:41
